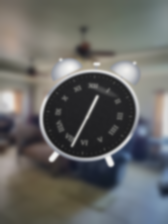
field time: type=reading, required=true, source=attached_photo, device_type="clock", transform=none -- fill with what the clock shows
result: 12:33
